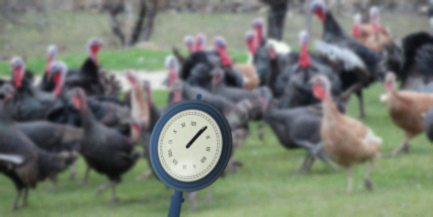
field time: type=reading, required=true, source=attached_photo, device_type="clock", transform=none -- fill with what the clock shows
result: 1:06
